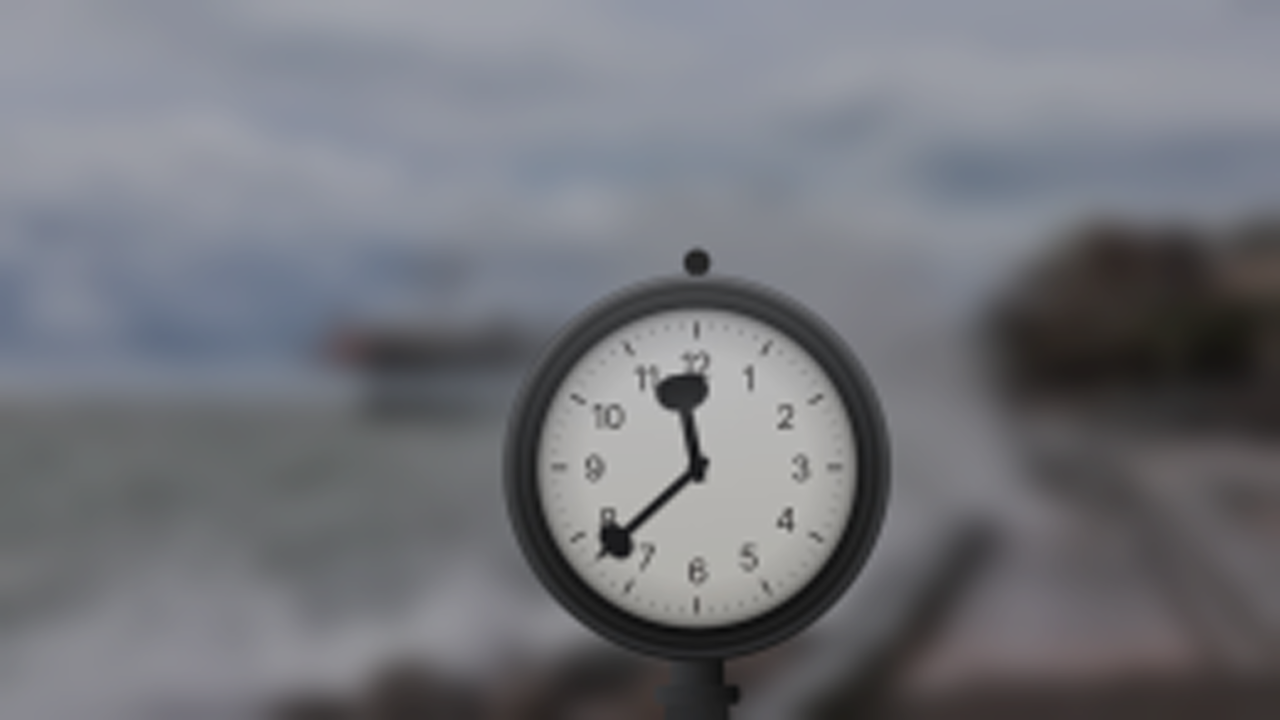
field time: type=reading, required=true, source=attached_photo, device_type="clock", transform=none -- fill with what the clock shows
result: 11:38
